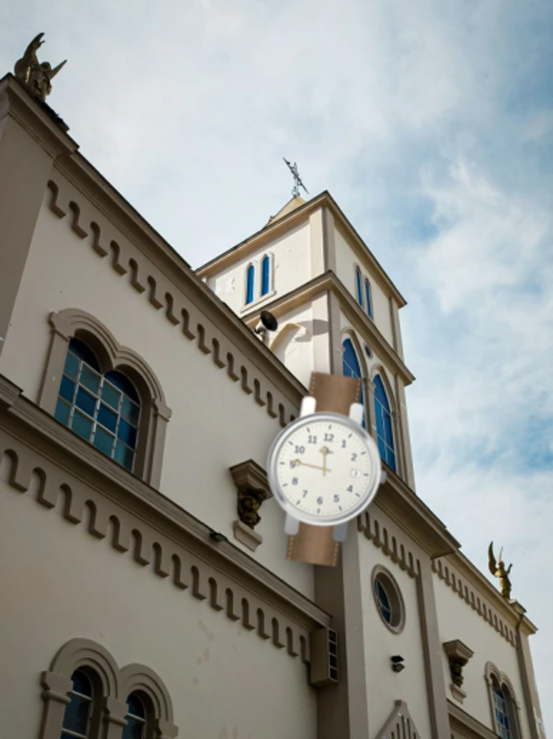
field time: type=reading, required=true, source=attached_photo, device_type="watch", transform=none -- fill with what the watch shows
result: 11:46
